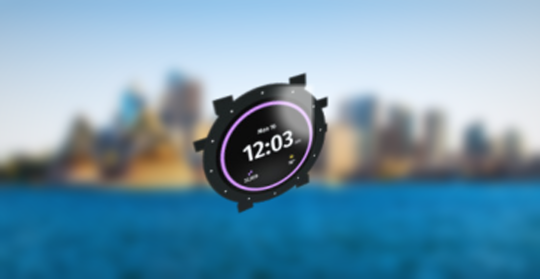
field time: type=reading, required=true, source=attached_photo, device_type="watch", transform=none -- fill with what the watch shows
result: 12:03
